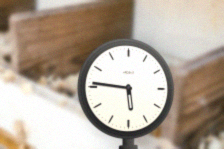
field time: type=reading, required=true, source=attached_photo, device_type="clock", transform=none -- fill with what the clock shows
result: 5:46
